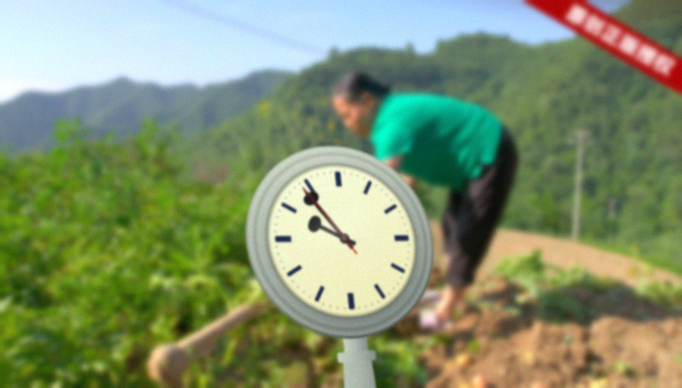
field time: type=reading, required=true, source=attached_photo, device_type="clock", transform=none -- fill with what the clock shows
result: 9:53:54
